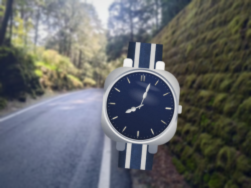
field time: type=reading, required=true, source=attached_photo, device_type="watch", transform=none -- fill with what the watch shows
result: 8:03
